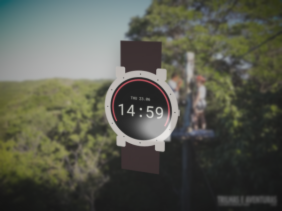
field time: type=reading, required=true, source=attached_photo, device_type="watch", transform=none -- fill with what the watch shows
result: 14:59
